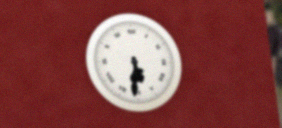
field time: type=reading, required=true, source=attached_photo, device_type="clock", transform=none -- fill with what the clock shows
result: 5:31
